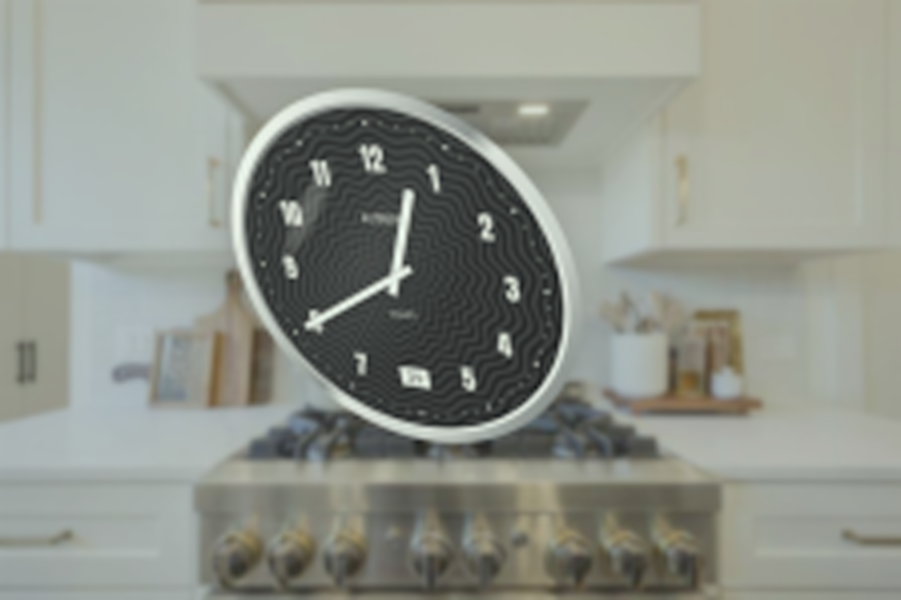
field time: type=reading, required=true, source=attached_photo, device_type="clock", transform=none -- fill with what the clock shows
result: 12:40
